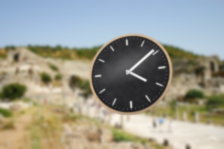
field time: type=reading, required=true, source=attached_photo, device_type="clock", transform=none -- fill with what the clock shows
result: 4:09
